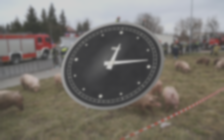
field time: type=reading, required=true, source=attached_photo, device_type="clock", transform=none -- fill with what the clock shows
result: 12:13
